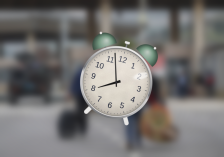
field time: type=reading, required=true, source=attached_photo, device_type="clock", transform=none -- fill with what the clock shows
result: 7:57
